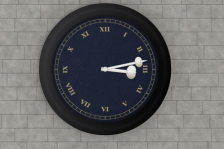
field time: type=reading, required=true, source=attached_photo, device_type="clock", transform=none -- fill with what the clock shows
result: 3:13
